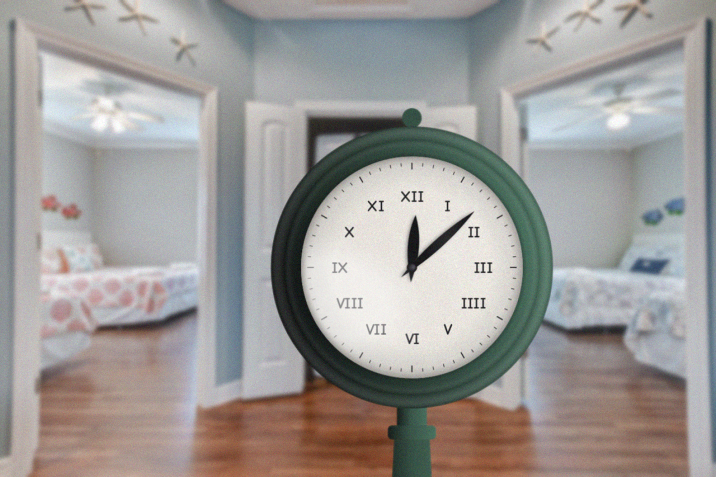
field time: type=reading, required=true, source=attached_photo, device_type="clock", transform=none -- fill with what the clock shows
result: 12:08
